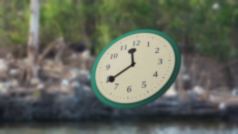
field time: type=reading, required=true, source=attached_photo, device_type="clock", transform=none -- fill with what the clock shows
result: 11:39
